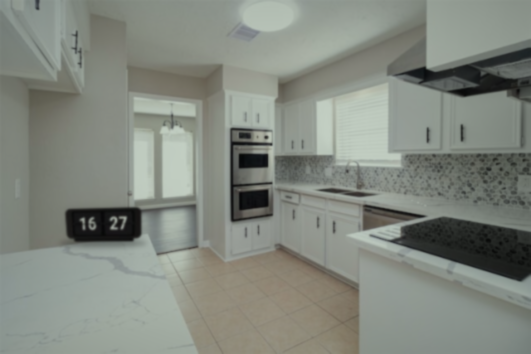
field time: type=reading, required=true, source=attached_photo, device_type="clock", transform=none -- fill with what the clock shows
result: 16:27
